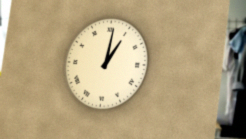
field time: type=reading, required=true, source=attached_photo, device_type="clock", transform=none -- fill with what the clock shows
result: 1:01
